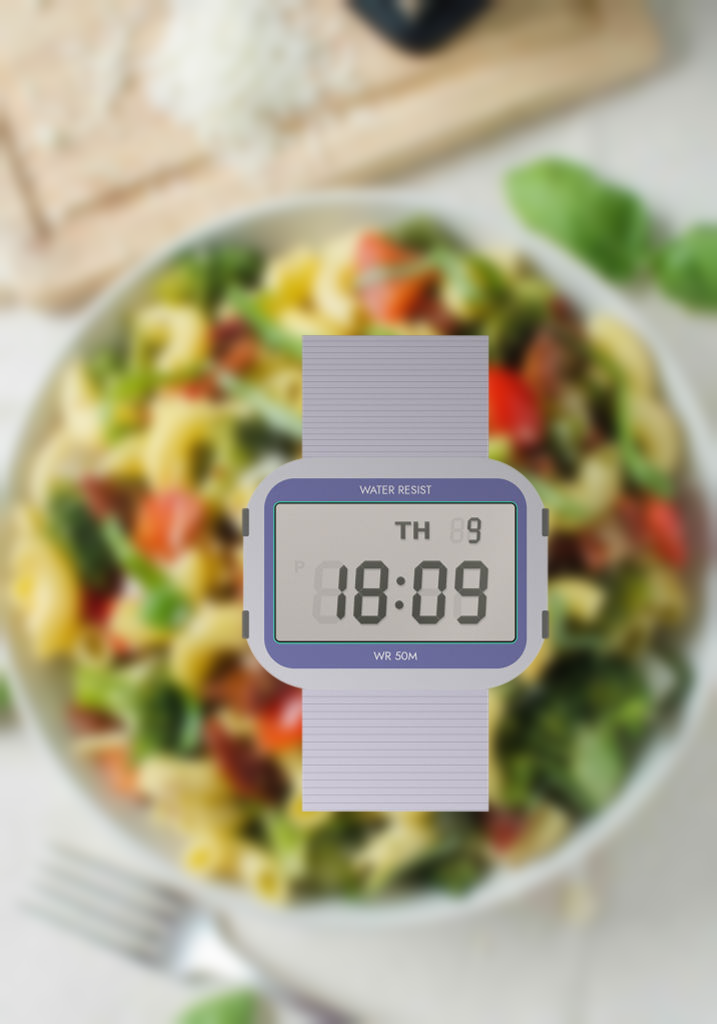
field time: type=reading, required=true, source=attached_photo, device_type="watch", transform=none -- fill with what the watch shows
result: 18:09
